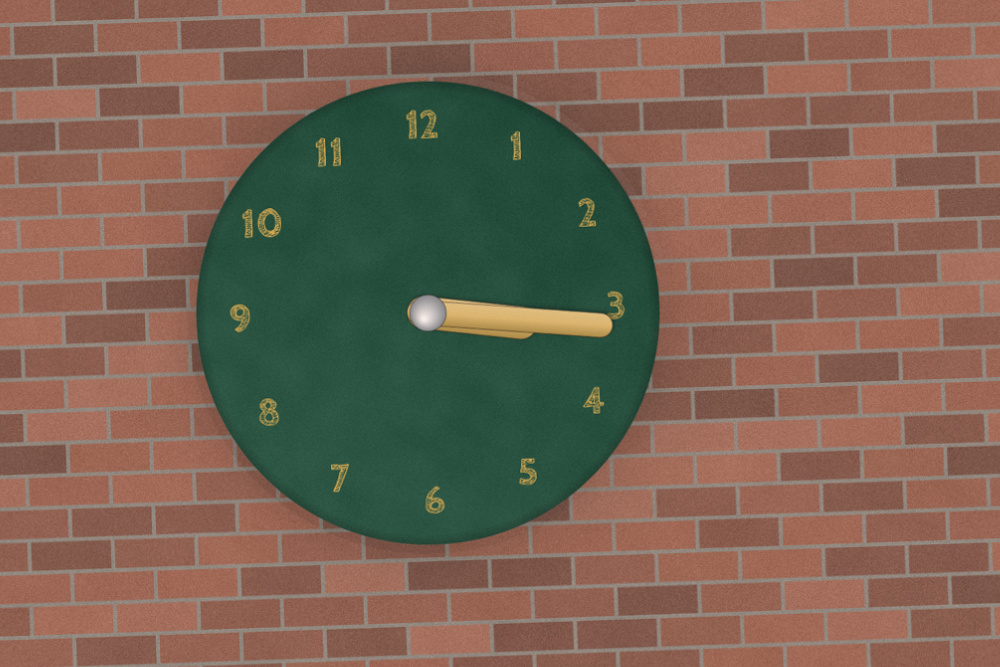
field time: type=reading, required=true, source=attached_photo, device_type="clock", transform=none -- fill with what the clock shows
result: 3:16
